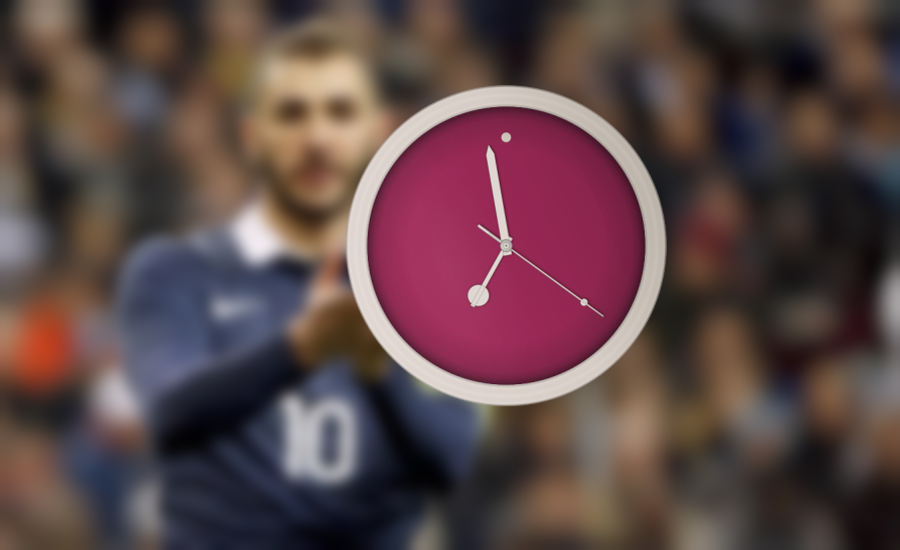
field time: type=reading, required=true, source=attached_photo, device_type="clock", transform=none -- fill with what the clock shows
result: 6:58:21
